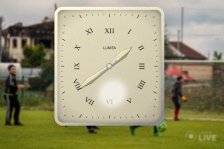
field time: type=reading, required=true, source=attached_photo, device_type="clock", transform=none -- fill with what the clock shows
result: 1:39
